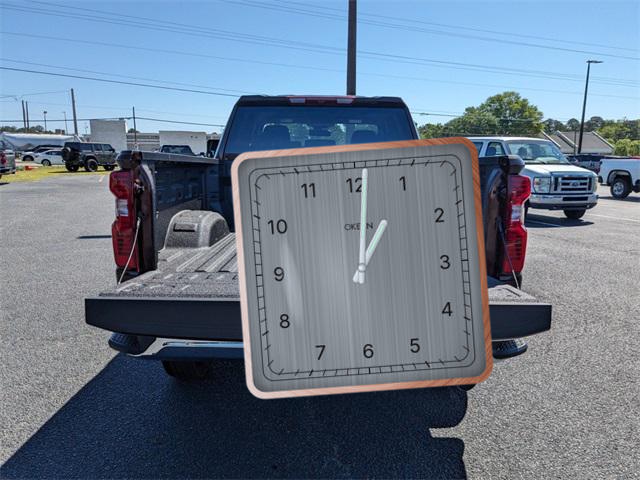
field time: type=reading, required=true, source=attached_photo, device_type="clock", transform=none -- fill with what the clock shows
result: 1:01
